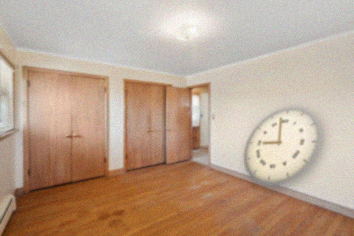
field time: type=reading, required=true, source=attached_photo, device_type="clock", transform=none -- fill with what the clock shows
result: 8:58
